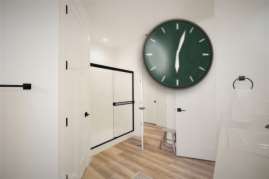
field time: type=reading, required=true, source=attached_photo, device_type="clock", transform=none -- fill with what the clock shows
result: 6:03
